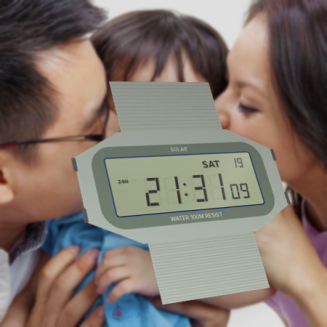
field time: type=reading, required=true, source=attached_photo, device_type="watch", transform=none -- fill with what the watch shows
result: 21:31:09
